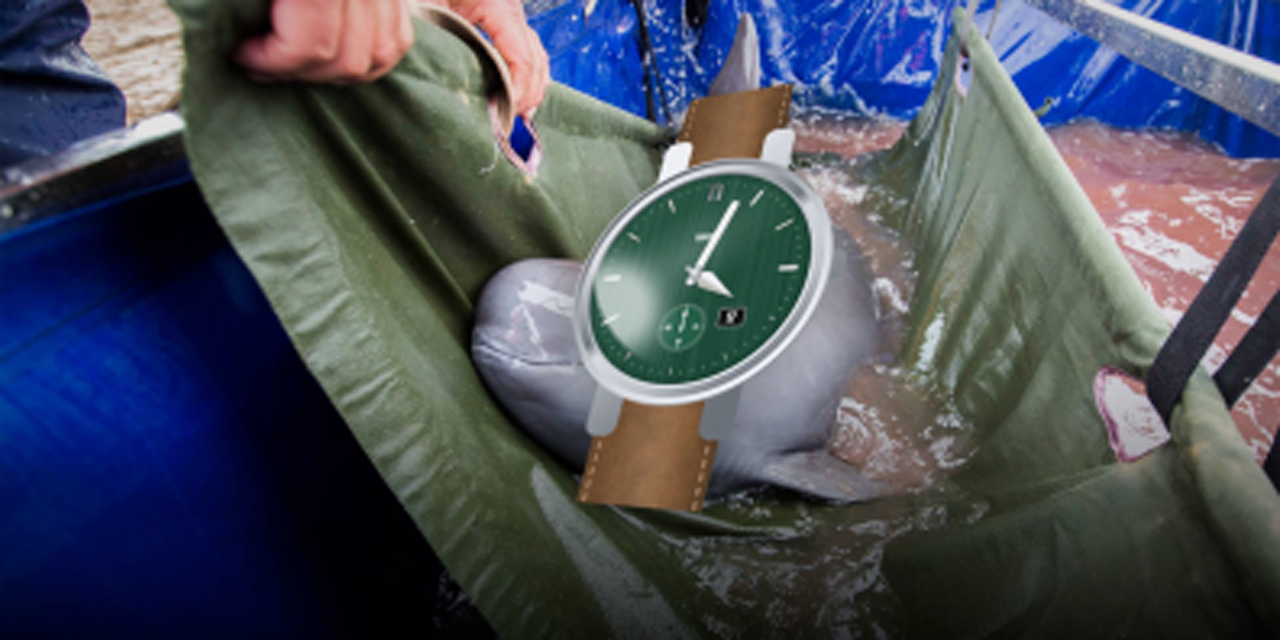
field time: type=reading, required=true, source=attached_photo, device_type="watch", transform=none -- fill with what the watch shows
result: 4:03
